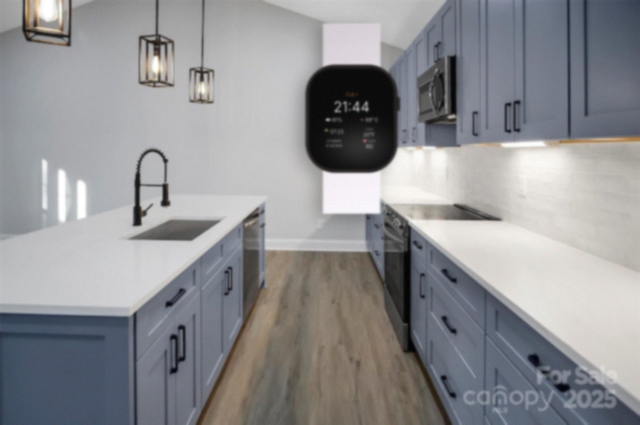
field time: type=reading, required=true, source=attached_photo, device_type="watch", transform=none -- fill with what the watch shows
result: 21:44
